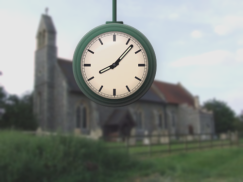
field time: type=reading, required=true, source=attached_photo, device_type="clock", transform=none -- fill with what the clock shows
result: 8:07
